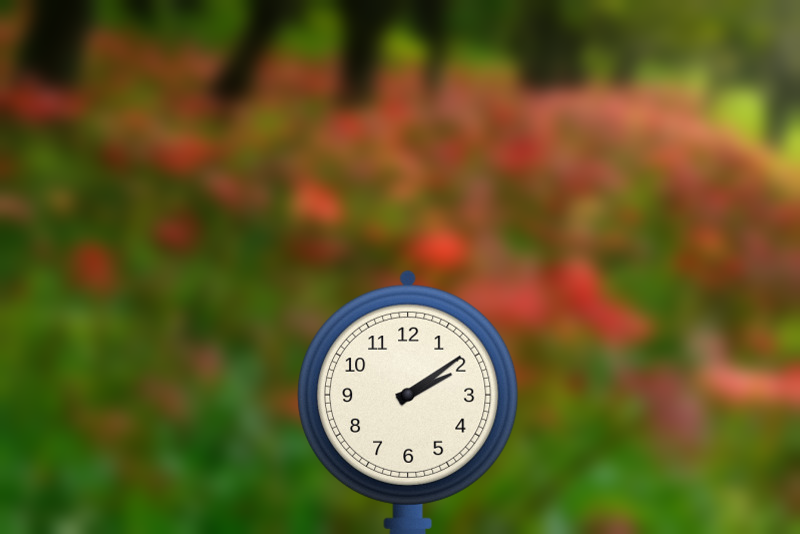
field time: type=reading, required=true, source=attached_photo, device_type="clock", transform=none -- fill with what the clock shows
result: 2:09
